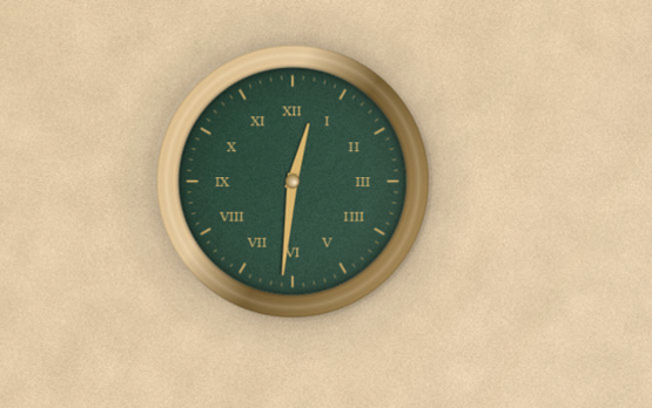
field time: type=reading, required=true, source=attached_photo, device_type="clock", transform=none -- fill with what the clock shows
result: 12:31
